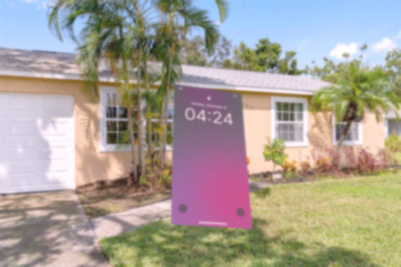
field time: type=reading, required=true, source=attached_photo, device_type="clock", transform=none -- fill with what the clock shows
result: 4:24
